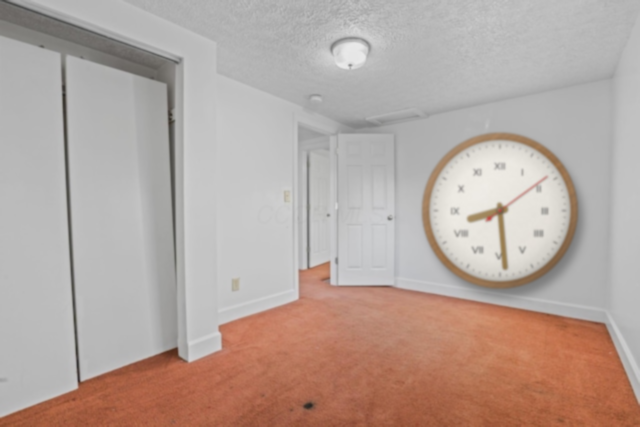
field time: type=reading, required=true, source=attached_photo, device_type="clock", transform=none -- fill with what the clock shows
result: 8:29:09
